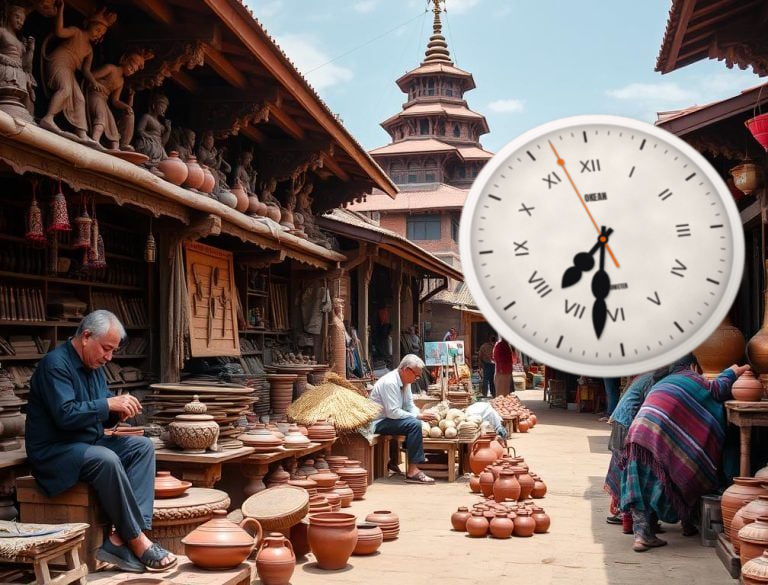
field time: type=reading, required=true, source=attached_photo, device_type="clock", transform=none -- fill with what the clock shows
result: 7:31:57
